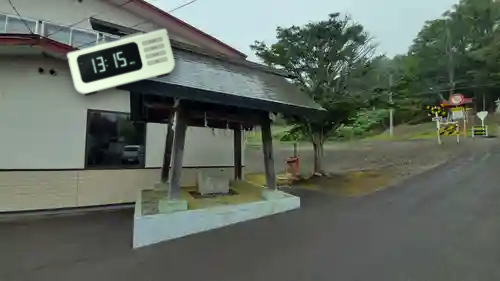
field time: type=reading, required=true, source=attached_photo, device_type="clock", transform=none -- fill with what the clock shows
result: 13:15
